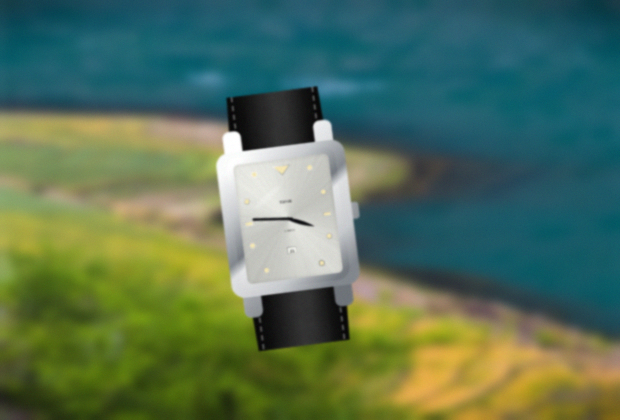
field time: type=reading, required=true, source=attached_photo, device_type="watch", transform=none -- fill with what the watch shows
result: 3:46
